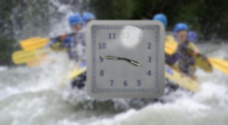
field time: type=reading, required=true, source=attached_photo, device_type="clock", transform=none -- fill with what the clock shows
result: 3:46
